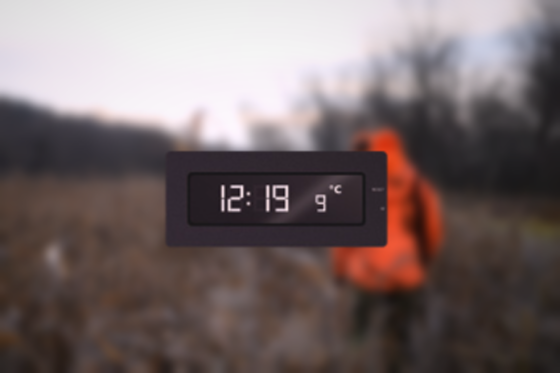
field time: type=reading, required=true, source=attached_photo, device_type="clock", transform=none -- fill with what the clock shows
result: 12:19
